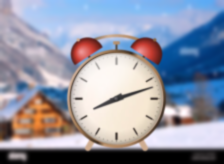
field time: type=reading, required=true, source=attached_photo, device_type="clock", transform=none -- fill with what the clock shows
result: 8:12
